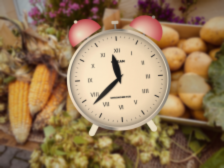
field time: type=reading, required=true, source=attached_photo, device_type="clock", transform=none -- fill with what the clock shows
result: 11:38
